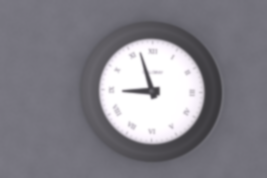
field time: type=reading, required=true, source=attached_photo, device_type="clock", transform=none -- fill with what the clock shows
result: 8:57
